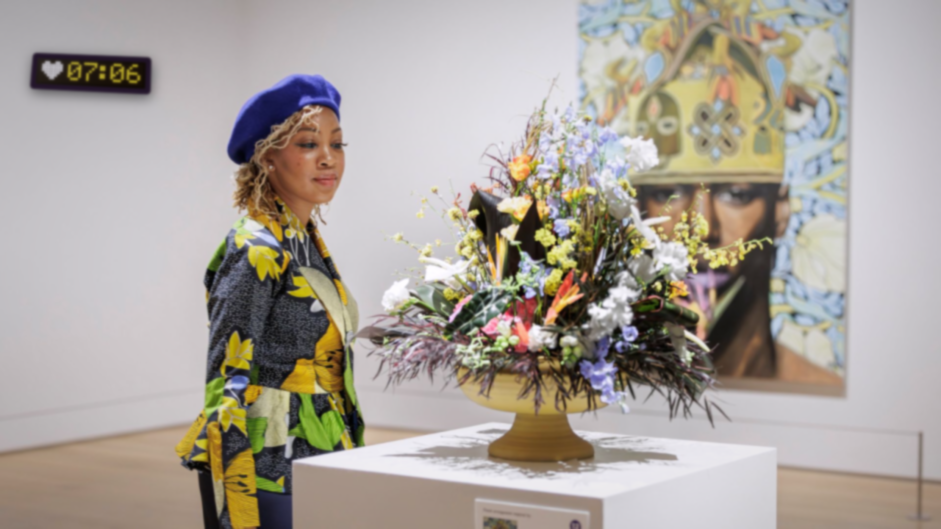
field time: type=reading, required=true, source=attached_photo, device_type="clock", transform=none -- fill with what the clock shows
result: 7:06
